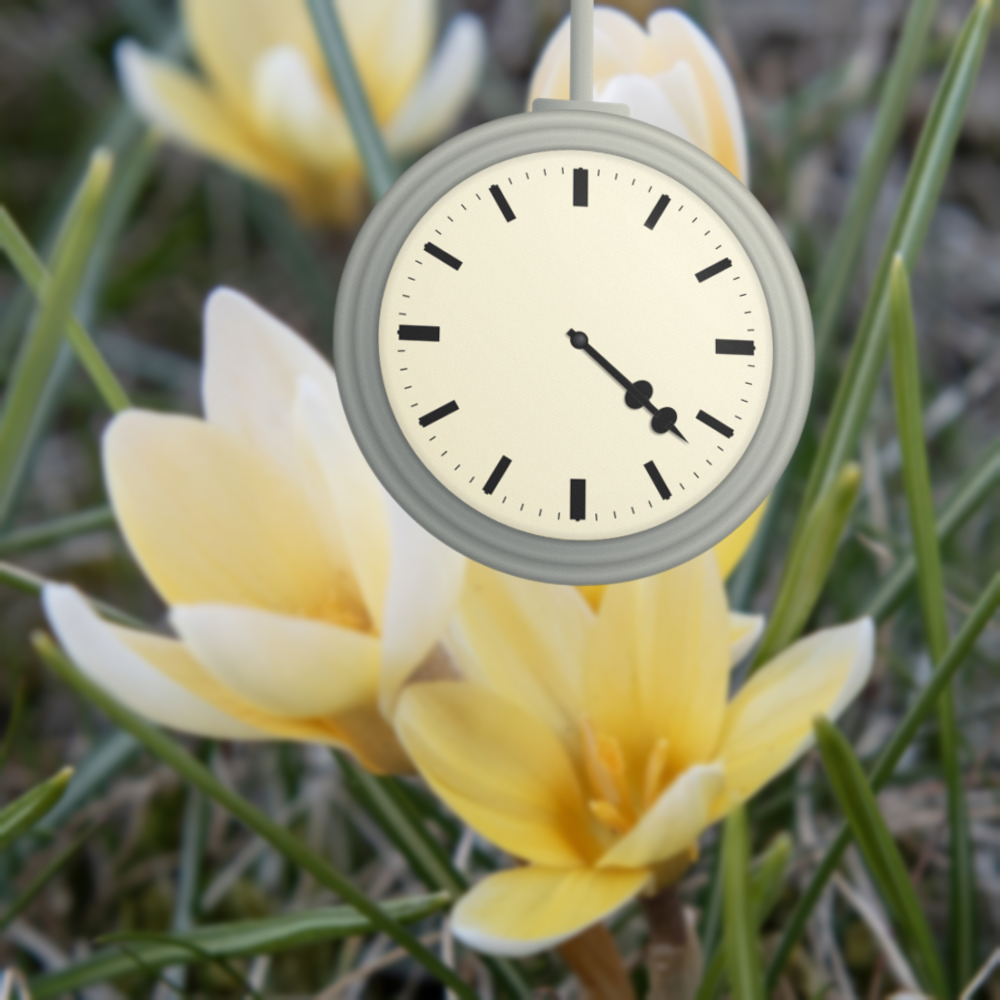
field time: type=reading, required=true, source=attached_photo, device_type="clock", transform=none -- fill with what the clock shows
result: 4:22
